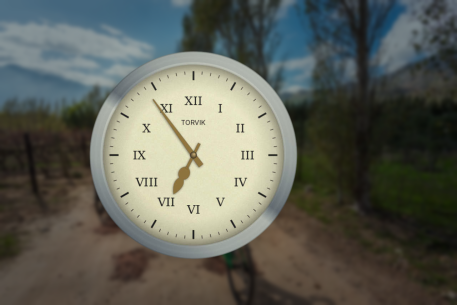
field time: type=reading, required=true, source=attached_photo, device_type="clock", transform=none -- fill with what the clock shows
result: 6:54
